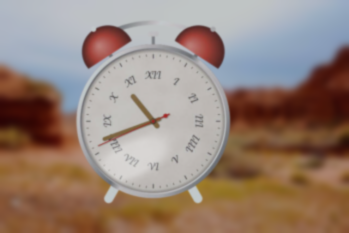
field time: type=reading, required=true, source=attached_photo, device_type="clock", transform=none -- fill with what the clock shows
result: 10:41:41
